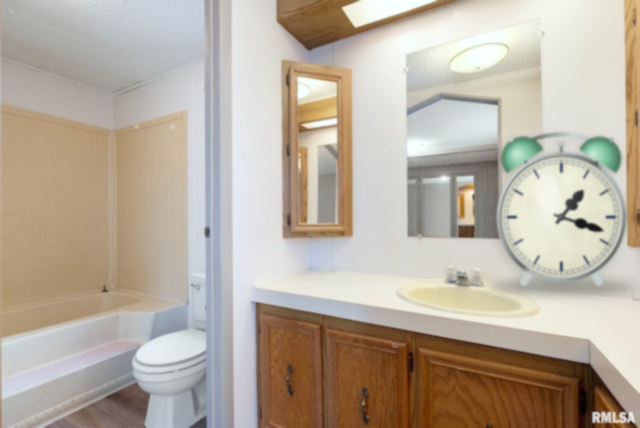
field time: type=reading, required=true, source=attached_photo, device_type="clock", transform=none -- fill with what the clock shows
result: 1:18
